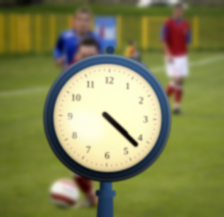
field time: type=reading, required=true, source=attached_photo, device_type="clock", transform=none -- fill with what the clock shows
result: 4:22
